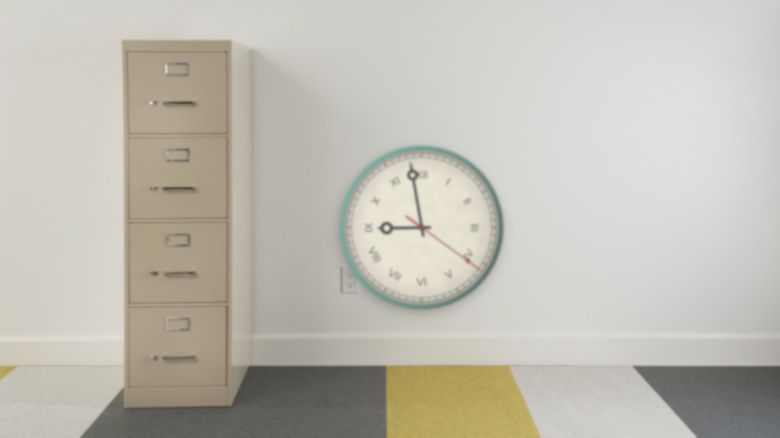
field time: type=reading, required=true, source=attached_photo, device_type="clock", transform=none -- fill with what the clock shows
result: 8:58:21
